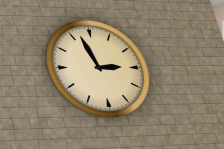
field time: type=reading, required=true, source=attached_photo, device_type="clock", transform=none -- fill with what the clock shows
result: 2:57
